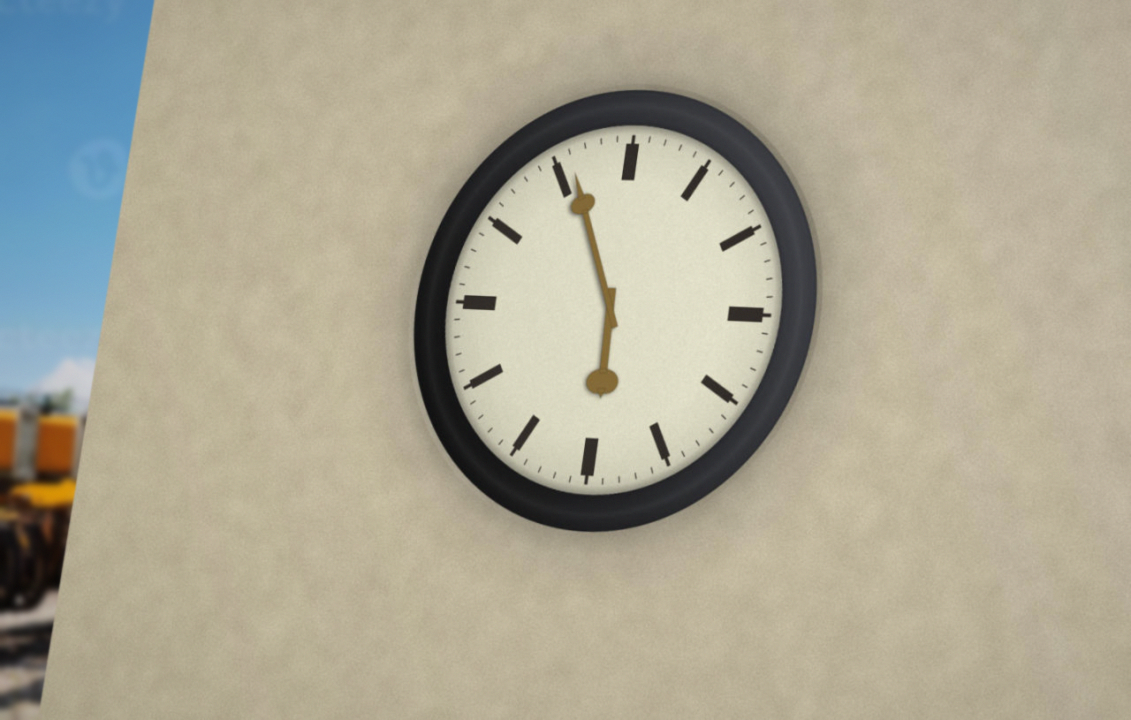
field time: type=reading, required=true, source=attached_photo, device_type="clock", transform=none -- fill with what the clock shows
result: 5:56
